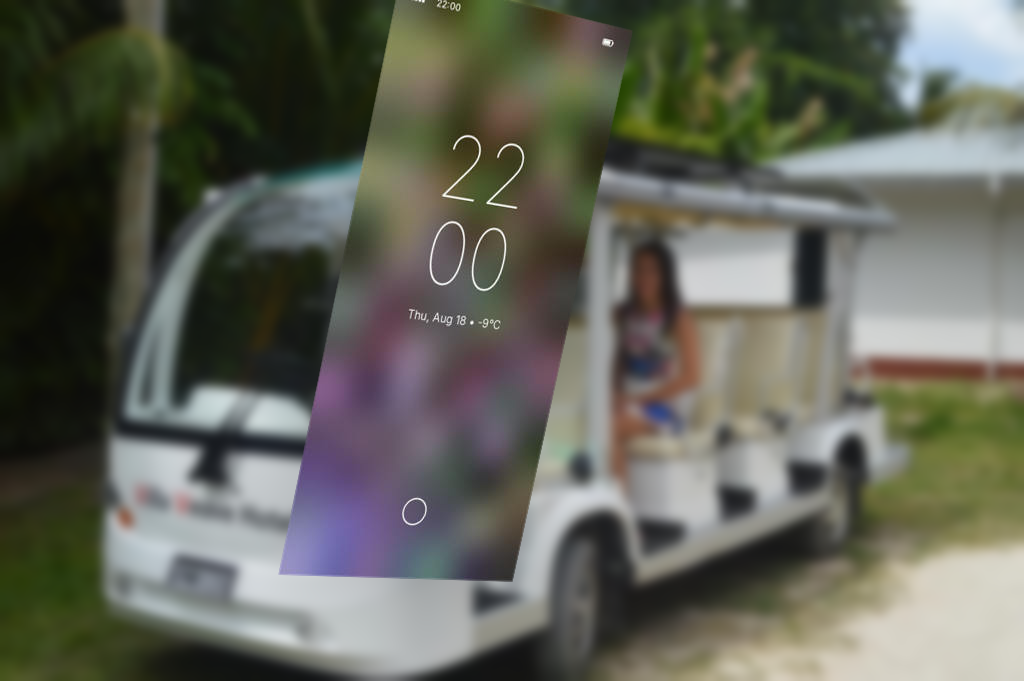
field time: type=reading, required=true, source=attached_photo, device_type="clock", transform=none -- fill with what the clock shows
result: 22:00
